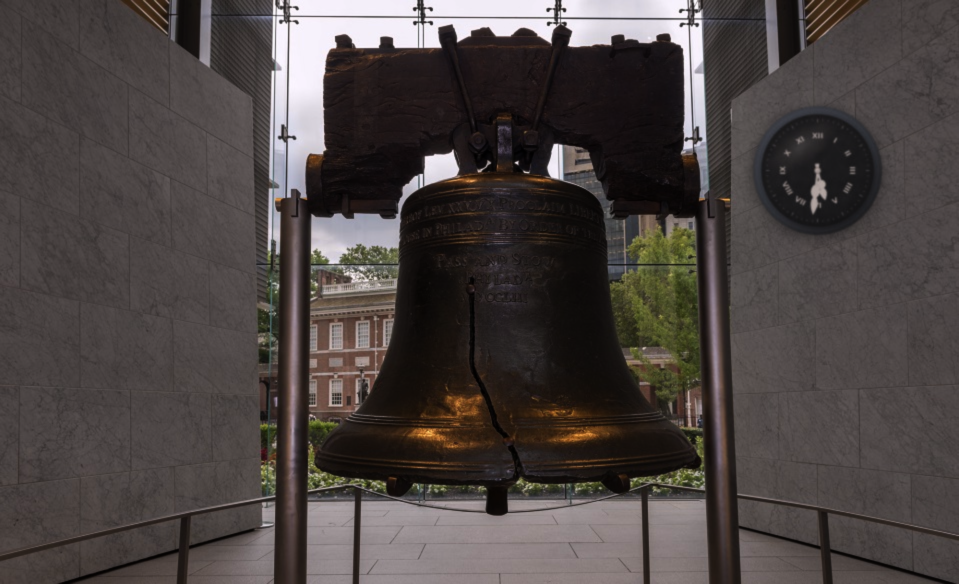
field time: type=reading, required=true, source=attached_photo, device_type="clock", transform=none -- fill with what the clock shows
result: 5:31
